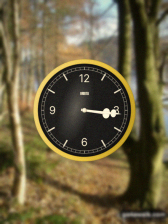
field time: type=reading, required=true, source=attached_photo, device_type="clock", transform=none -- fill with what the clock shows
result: 3:16
